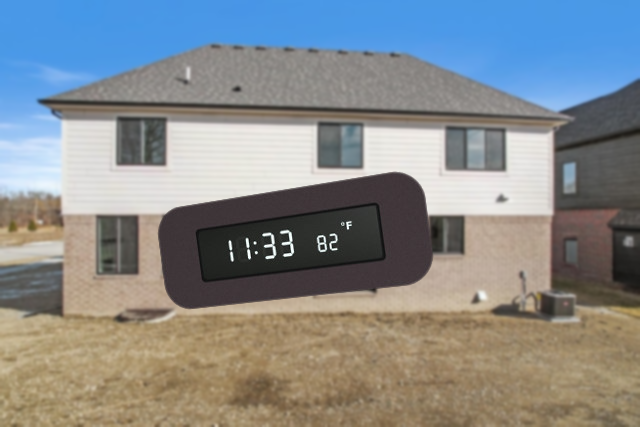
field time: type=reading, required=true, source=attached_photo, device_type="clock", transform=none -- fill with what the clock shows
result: 11:33
